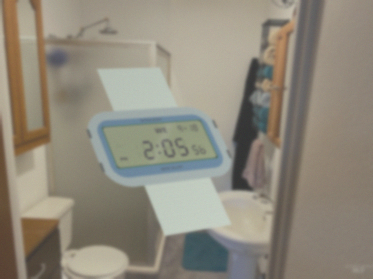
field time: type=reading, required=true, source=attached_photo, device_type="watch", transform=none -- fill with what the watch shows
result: 2:05
